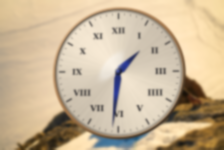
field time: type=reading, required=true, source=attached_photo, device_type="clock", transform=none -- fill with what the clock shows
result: 1:31
